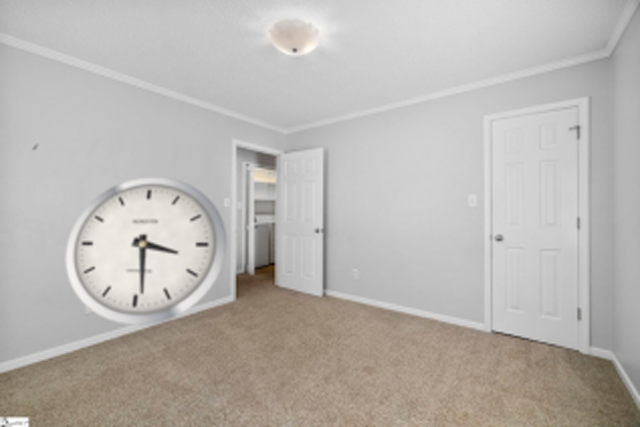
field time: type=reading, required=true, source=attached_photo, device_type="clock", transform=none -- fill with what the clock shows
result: 3:29
